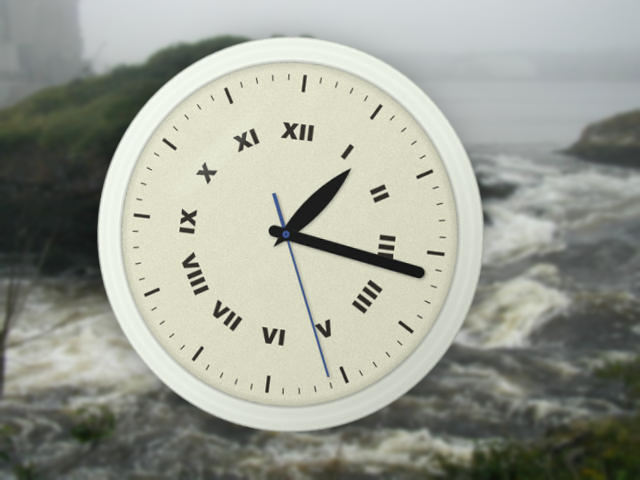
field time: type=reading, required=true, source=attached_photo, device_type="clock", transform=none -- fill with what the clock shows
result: 1:16:26
